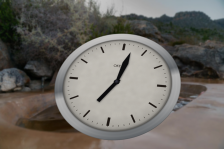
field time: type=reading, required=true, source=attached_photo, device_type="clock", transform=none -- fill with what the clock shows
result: 7:02
